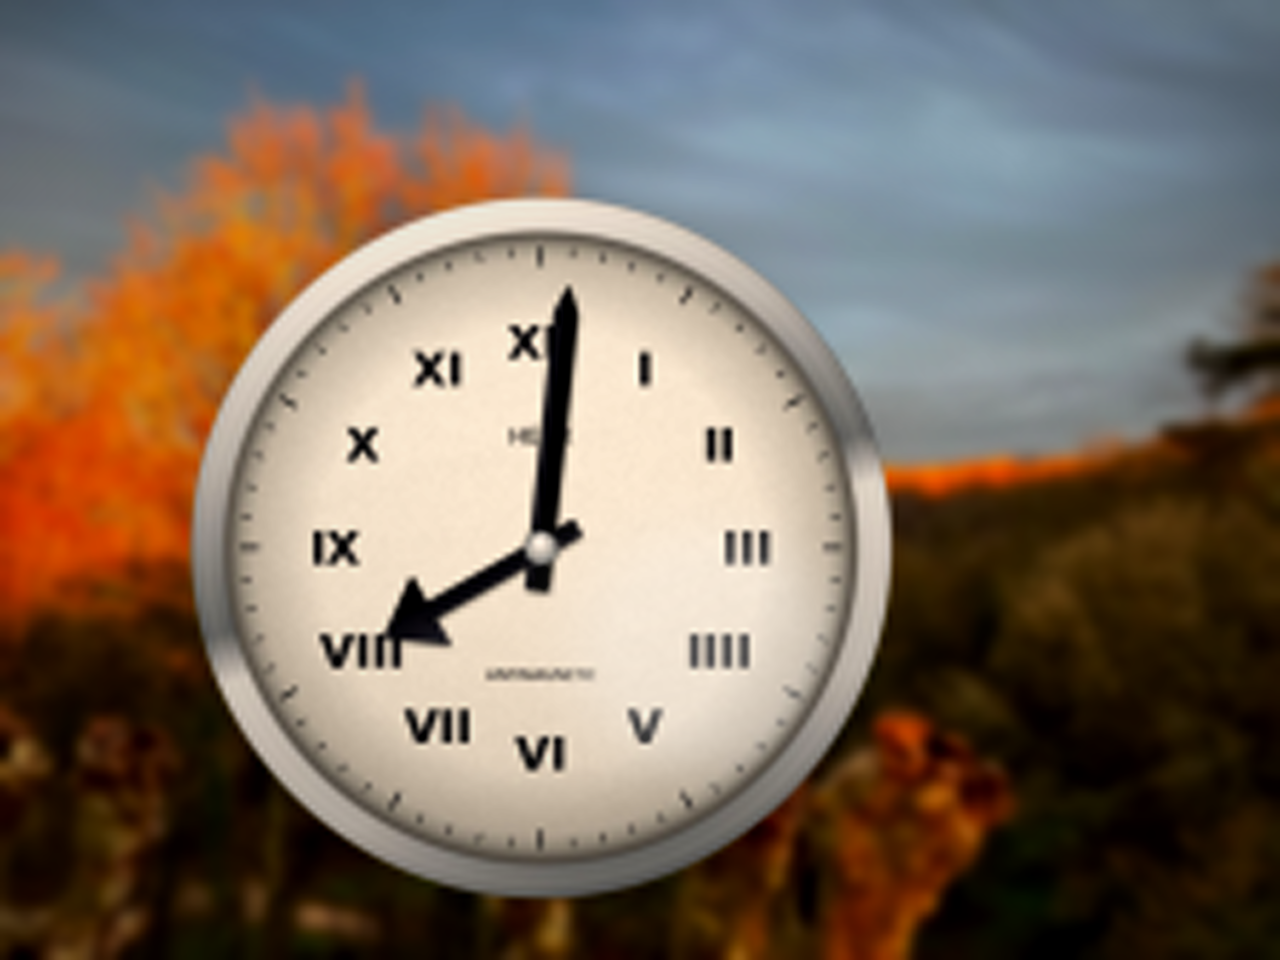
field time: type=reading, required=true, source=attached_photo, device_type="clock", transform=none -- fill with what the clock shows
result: 8:01
